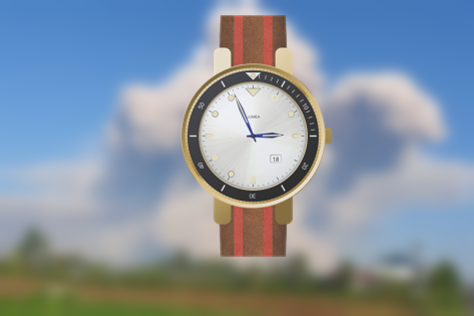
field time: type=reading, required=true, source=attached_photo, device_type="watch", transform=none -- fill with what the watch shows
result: 2:56
